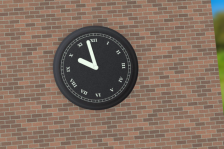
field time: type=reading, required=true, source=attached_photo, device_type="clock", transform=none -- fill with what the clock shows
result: 9:58
